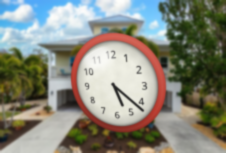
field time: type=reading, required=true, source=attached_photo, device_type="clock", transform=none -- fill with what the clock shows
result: 5:22
